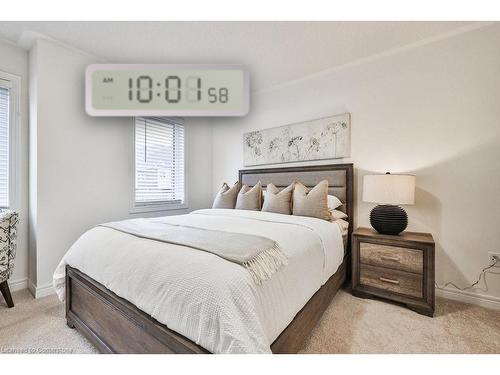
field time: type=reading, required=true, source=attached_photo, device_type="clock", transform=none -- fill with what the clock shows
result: 10:01:58
